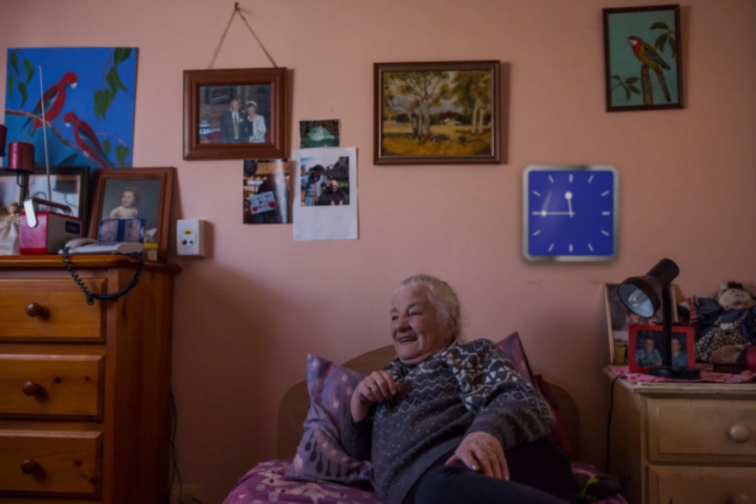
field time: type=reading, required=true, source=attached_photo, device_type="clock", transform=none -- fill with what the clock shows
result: 11:45
